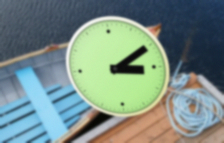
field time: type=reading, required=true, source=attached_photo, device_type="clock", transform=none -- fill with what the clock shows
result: 3:10
